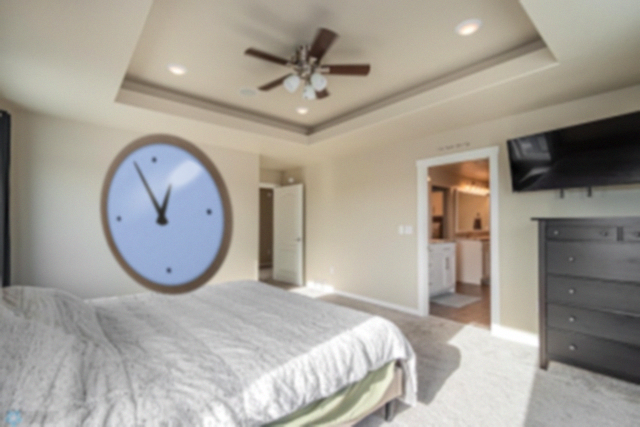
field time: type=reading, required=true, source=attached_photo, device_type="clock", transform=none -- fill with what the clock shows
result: 12:56
